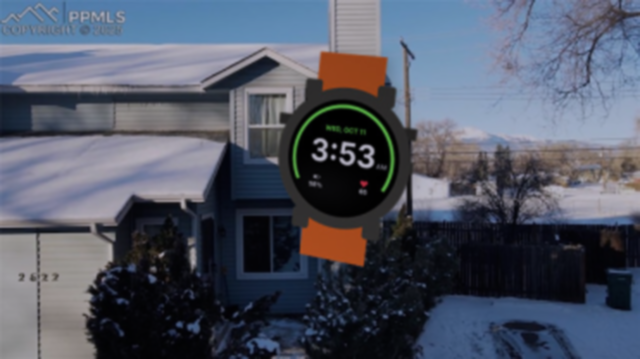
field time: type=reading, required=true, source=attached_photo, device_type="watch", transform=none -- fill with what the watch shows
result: 3:53
